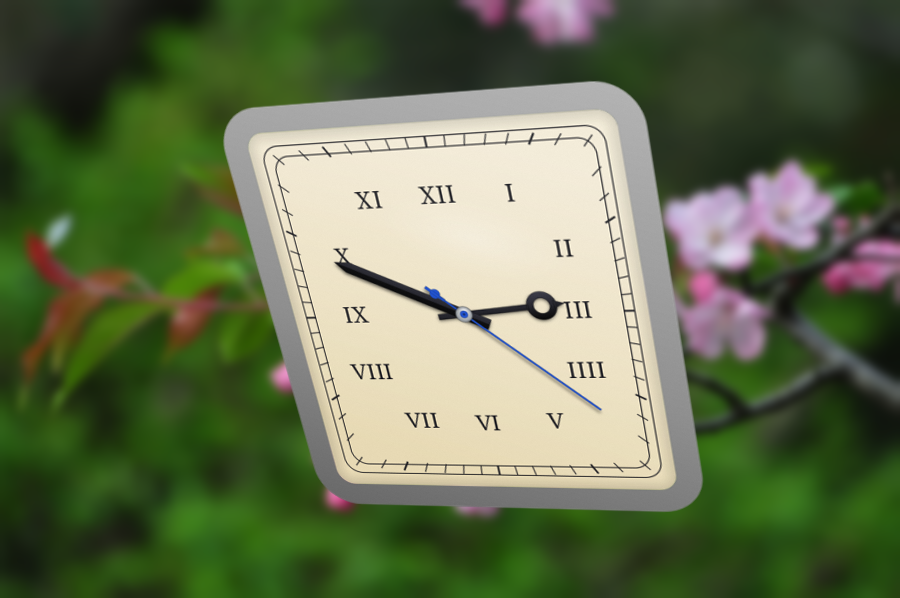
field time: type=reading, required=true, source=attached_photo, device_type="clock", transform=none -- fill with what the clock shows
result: 2:49:22
